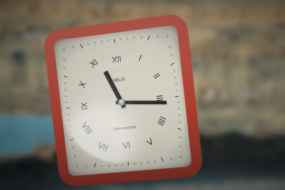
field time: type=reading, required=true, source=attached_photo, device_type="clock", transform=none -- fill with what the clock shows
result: 11:16
